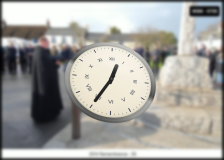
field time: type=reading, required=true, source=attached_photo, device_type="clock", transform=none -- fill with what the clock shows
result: 12:35
